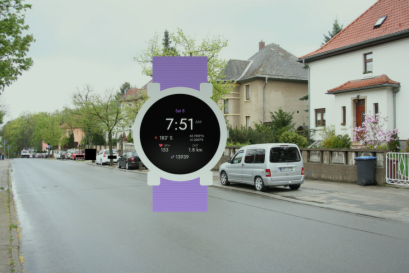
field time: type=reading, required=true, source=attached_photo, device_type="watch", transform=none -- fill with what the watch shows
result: 7:51
